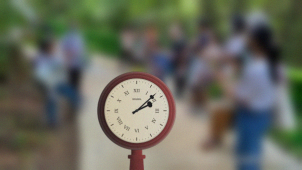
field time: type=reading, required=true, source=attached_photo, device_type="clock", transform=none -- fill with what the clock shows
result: 2:08
